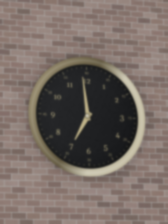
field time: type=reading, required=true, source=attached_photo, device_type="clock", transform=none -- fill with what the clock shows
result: 6:59
